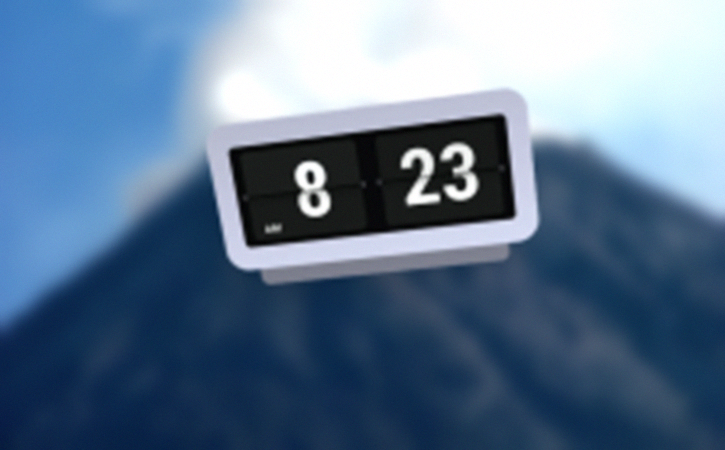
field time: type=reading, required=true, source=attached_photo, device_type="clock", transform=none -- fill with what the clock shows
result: 8:23
